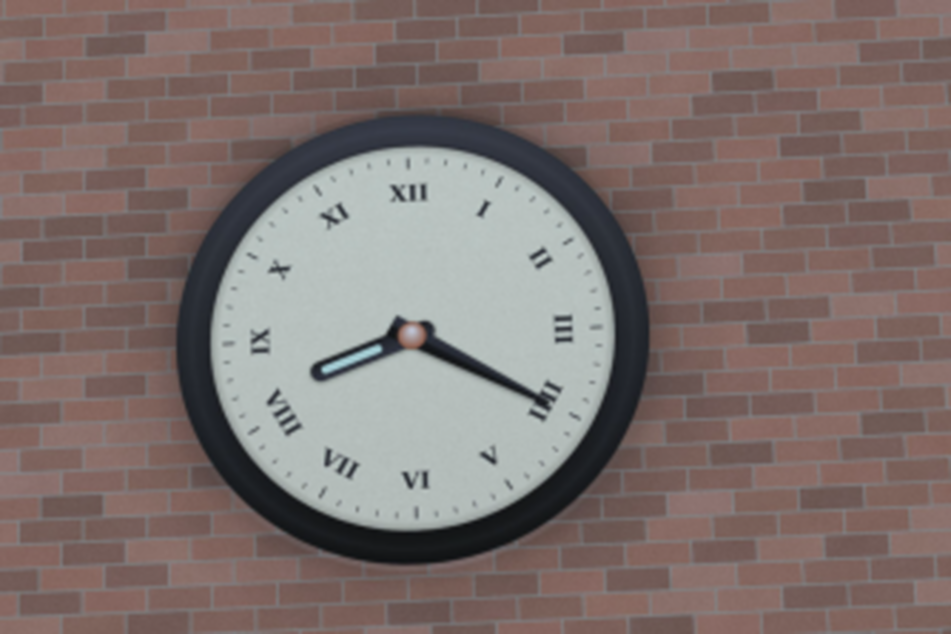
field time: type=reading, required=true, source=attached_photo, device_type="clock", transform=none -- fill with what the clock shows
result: 8:20
